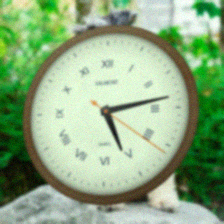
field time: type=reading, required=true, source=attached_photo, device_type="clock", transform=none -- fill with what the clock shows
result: 5:13:21
